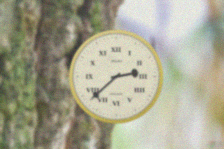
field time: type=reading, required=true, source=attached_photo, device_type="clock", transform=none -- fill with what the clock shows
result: 2:38
